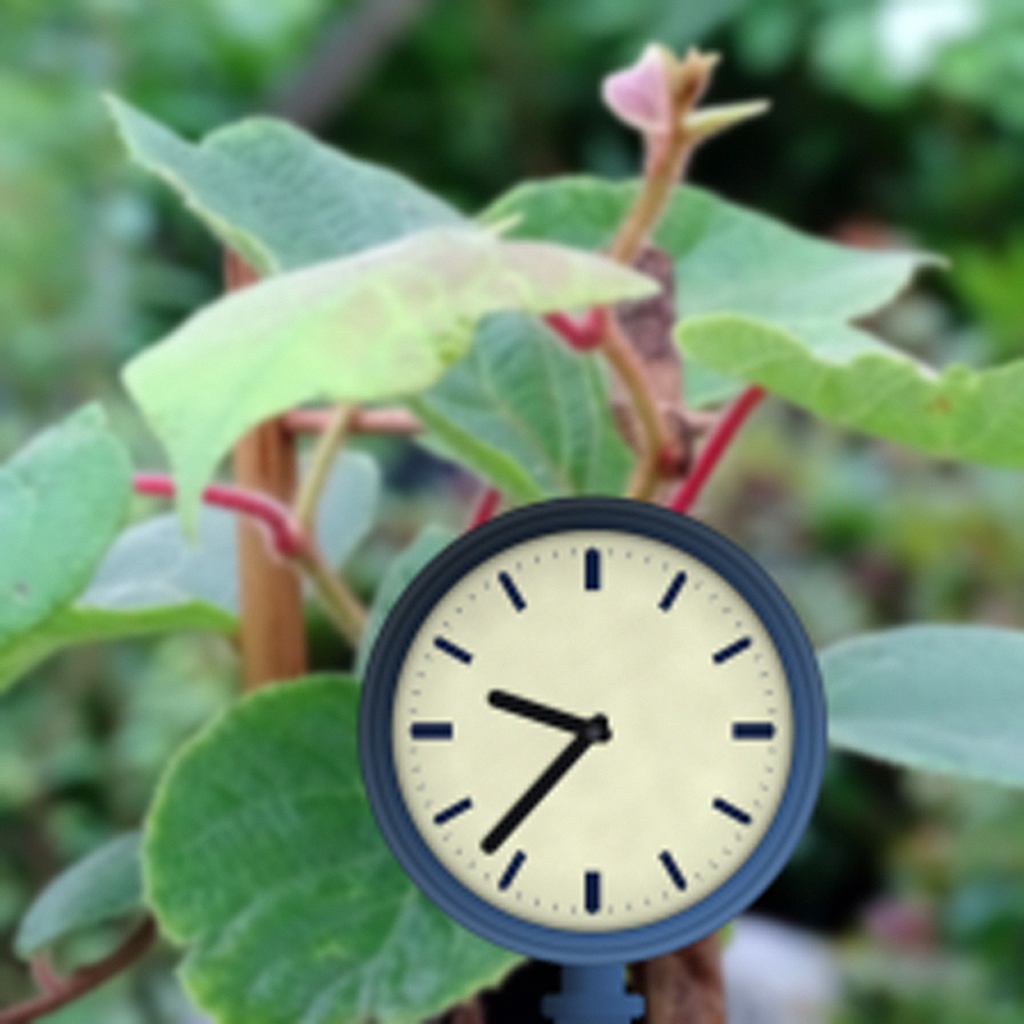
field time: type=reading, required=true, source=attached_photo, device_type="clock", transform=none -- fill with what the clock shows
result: 9:37
